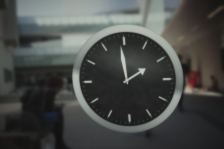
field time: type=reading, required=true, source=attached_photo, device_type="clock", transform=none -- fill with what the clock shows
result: 1:59
